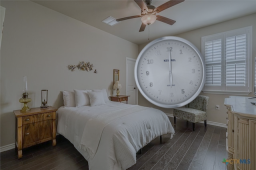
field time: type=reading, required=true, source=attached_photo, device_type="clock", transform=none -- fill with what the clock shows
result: 6:00
